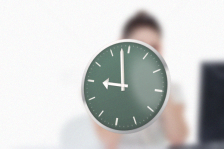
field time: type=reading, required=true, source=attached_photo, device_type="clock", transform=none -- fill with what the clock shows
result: 8:58
